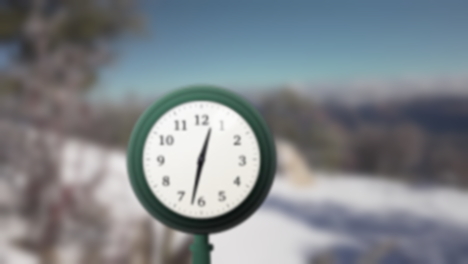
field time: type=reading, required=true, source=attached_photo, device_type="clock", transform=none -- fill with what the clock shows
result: 12:32
